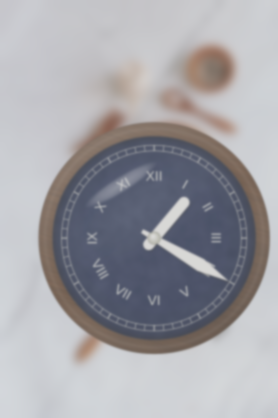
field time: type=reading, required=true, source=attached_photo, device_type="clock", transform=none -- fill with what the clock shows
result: 1:20
